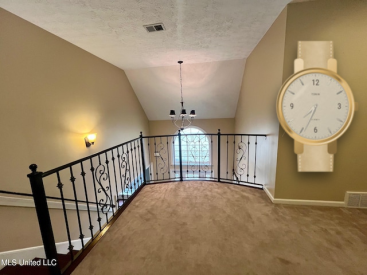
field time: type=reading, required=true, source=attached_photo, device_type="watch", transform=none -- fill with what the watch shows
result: 7:34
